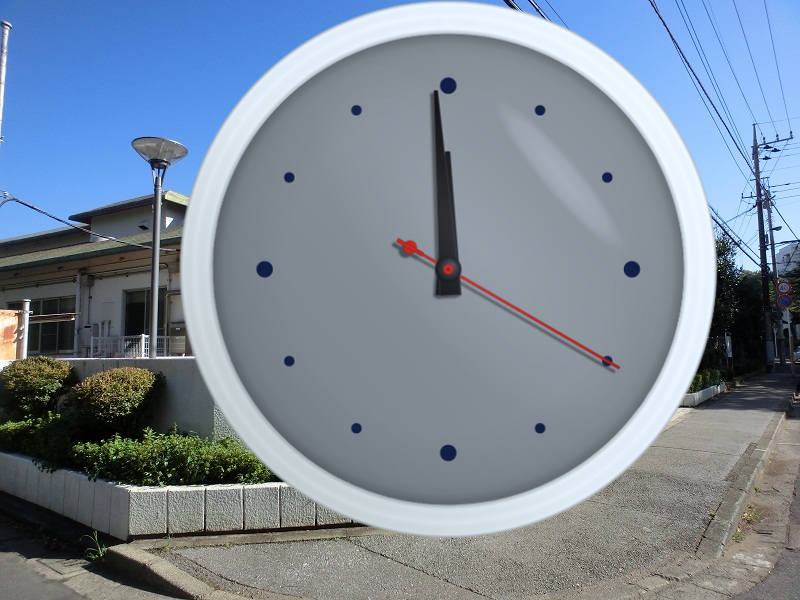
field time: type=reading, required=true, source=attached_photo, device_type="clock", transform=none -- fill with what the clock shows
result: 11:59:20
